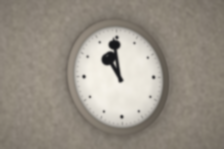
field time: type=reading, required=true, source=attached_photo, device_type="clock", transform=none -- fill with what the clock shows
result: 10:59
